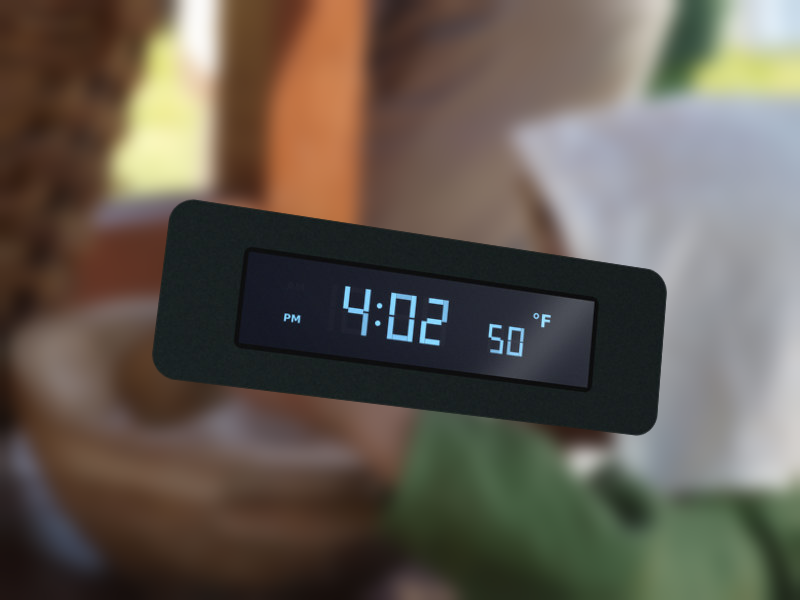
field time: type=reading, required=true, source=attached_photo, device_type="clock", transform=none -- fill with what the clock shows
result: 4:02
